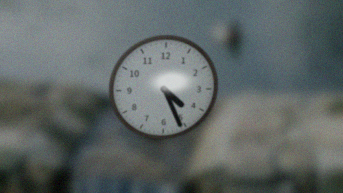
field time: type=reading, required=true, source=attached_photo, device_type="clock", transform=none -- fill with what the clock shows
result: 4:26
